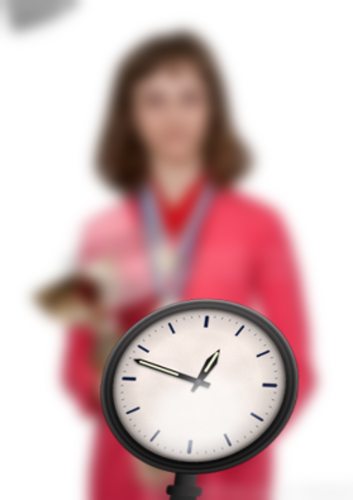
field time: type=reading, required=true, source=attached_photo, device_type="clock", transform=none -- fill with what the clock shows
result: 12:48
